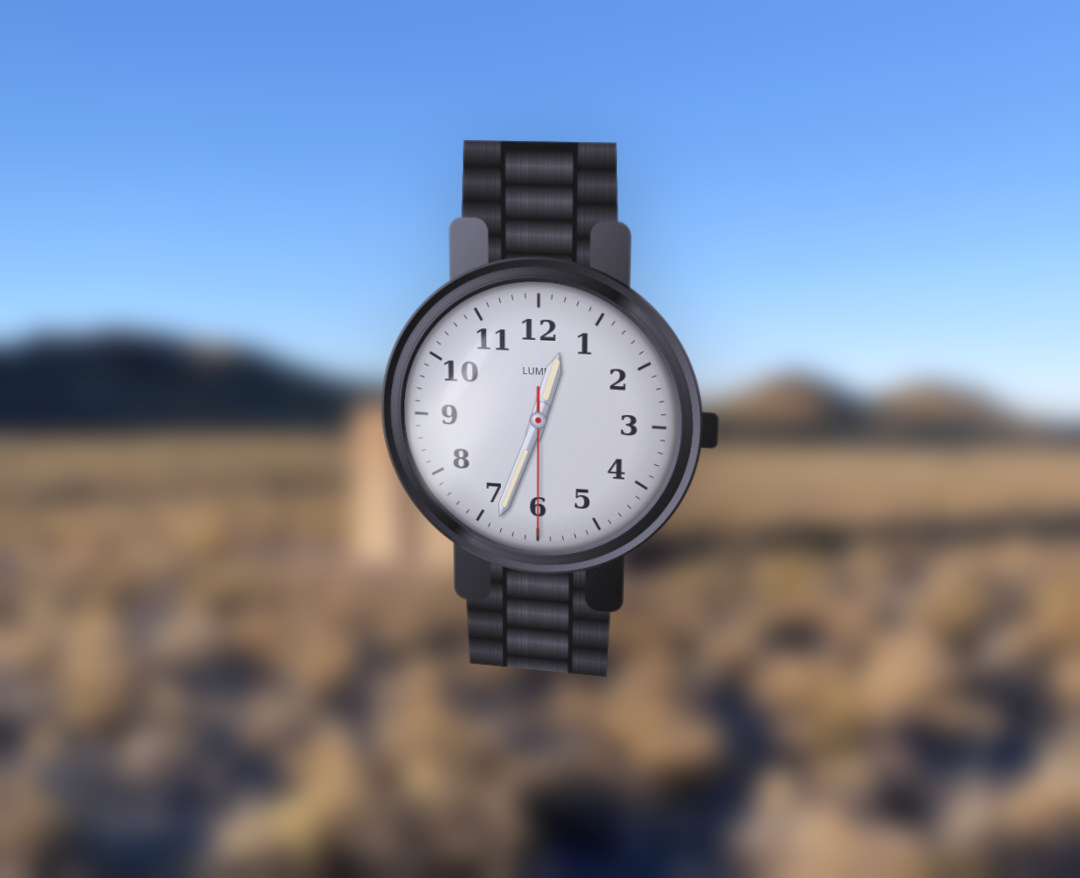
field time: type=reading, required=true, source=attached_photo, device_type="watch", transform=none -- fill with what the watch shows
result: 12:33:30
